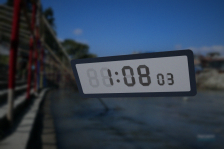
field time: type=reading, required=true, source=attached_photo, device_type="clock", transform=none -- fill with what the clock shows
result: 1:08:03
